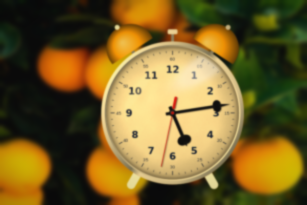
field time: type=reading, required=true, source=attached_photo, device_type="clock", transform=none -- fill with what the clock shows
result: 5:13:32
